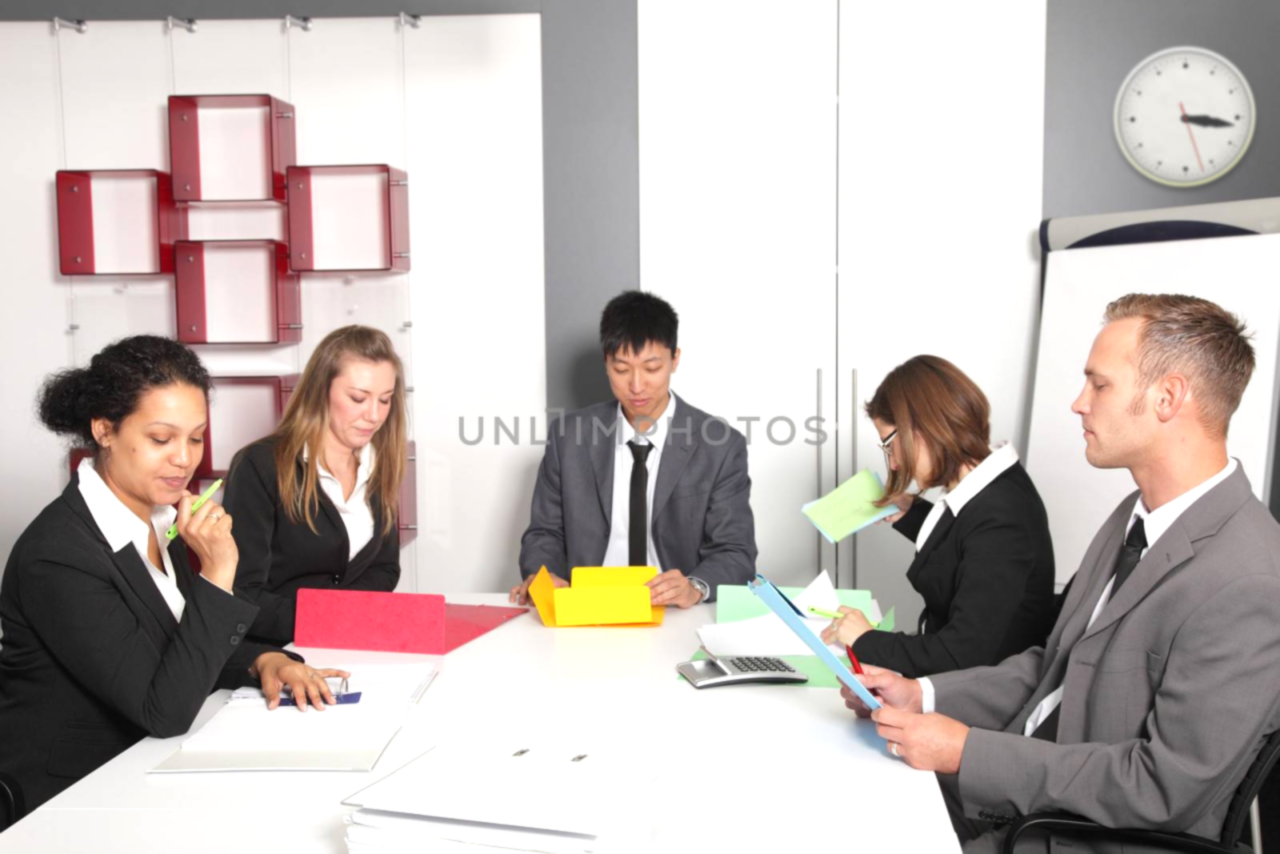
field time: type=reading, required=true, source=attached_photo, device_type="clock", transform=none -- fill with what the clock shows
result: 3:16:27
